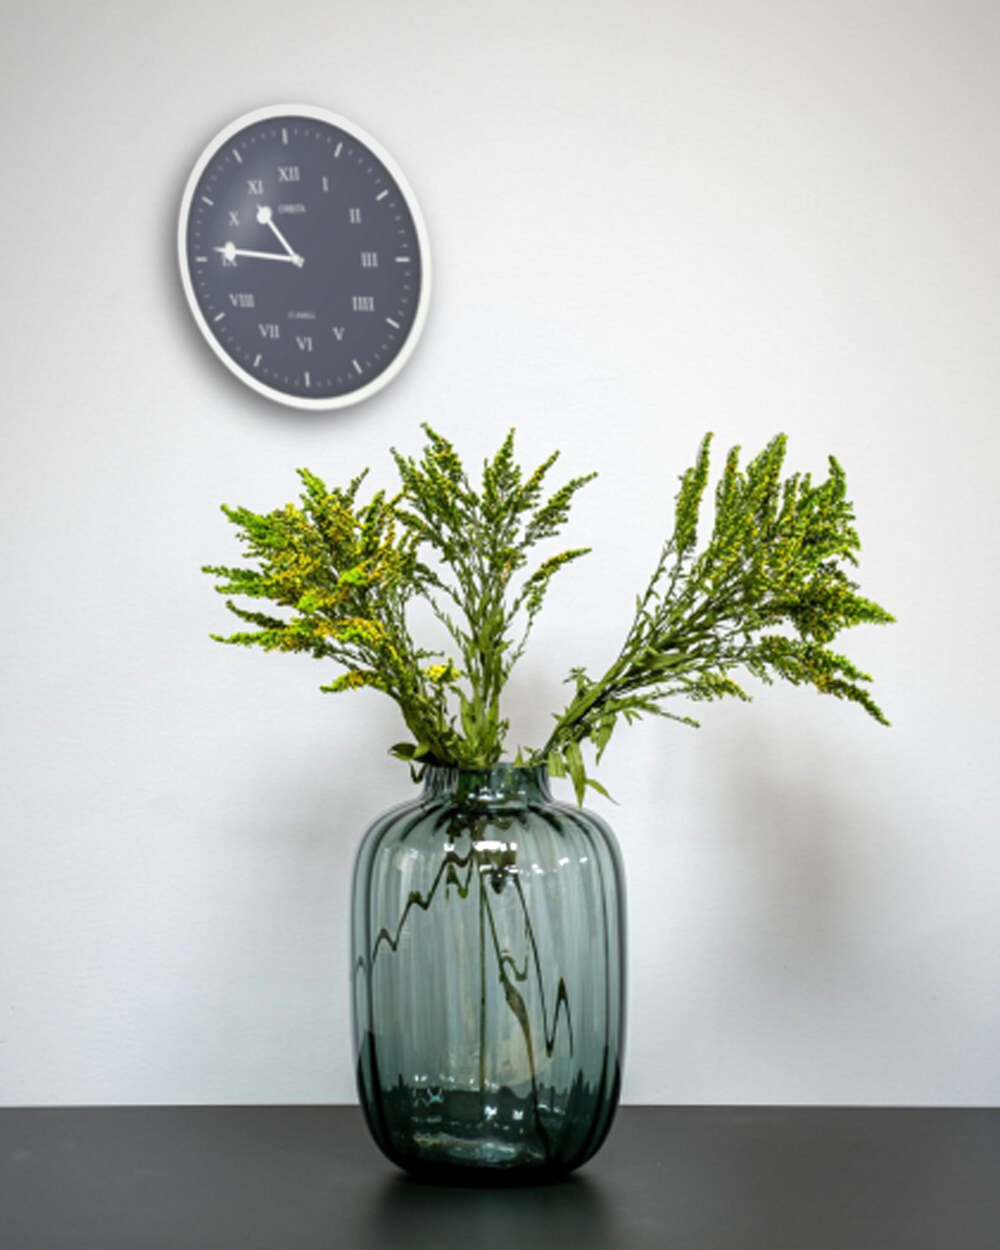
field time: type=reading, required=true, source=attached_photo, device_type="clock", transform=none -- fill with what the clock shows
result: 10:46
